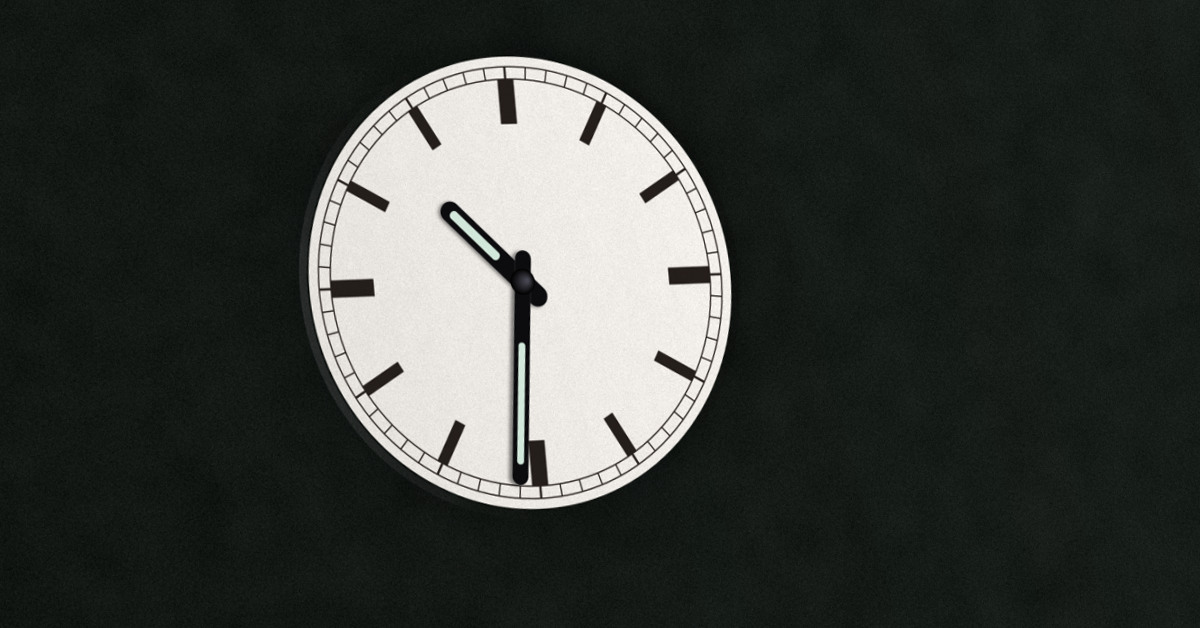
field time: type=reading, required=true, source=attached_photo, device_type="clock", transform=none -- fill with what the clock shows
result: 10:31
